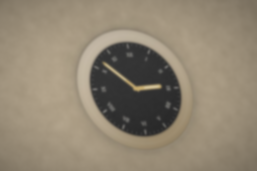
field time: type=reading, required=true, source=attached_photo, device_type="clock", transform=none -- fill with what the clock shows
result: 2:52
